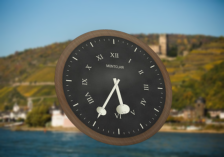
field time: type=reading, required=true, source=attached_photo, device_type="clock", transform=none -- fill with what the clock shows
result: 5:35
